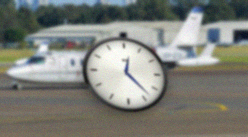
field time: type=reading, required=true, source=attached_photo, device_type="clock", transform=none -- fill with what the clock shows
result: 12:23
